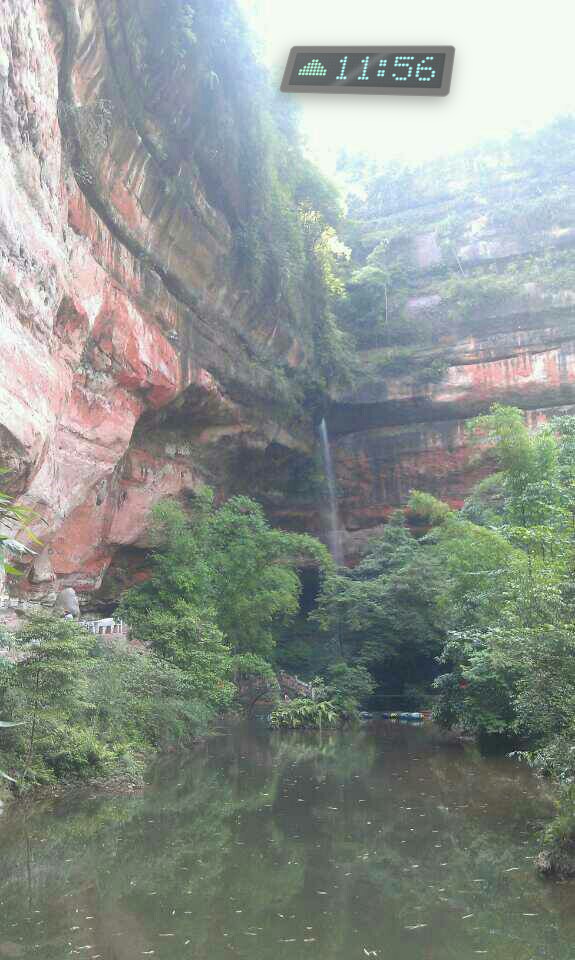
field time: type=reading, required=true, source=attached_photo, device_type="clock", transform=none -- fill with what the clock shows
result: 11:56
